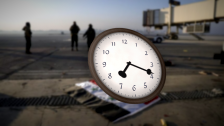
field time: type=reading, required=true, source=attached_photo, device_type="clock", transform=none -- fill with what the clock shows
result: 7:19
